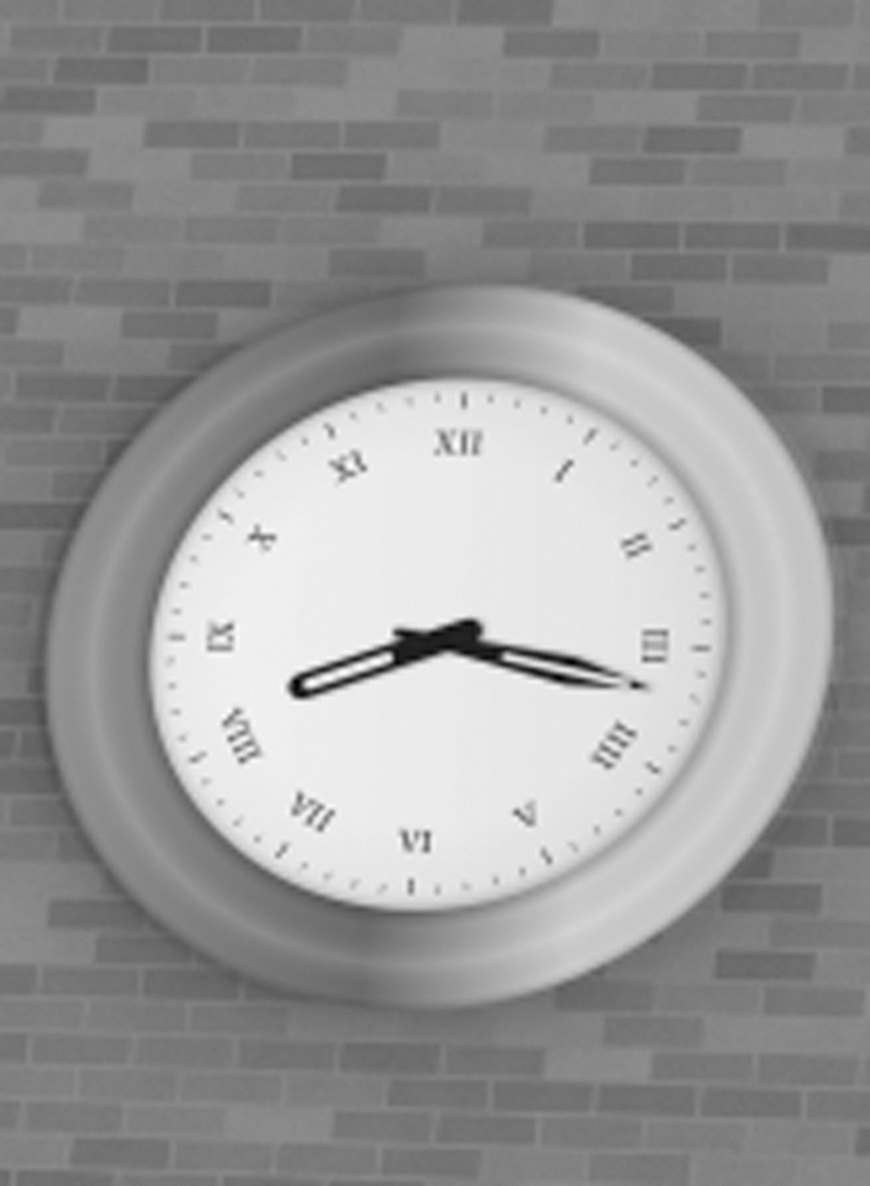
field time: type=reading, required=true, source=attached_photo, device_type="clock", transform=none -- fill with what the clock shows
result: 8:17
